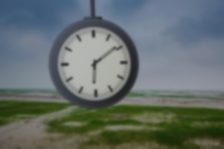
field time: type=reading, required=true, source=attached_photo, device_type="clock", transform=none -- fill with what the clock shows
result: 6:09
